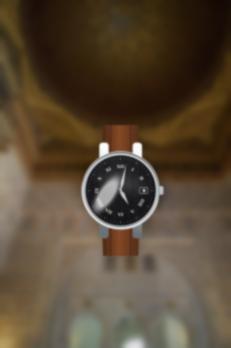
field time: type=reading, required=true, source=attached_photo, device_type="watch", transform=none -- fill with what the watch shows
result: 5:02
